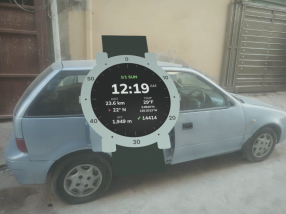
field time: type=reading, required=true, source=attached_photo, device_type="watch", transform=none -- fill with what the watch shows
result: 12:19
